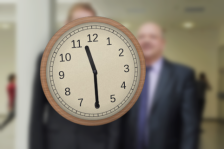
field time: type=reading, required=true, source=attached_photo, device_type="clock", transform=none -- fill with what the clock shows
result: 11:30
